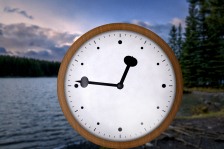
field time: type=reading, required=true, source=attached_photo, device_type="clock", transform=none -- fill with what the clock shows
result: 12:46
